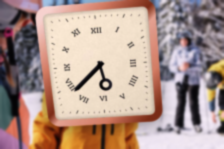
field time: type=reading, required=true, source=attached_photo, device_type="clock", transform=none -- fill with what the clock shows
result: 5:38
